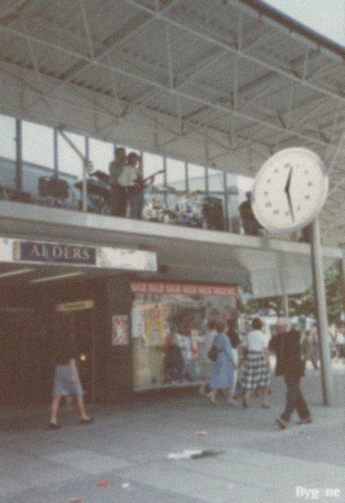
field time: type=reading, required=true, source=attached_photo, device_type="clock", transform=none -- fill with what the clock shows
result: 12:28
